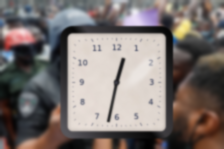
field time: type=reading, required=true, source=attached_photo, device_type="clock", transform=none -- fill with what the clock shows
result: 12:32
